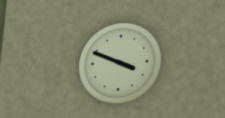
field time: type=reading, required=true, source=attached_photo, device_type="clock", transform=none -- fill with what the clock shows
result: 3:49
